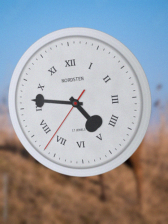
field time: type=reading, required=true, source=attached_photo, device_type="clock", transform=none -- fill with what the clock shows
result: 4:46:37
